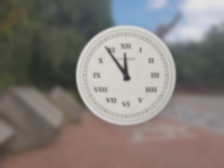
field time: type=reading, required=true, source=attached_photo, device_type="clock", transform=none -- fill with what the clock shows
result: 11:54
